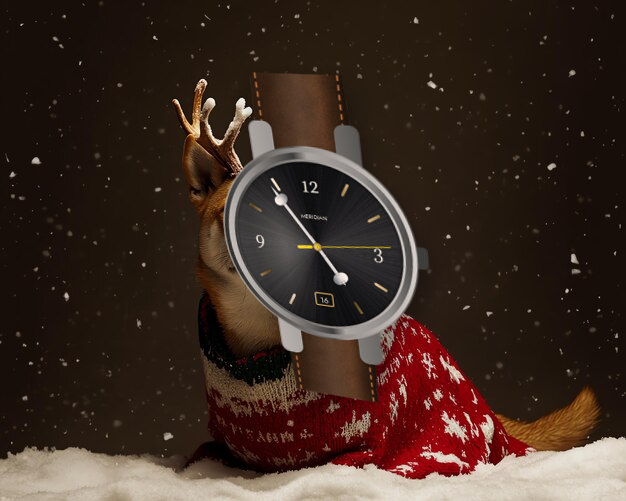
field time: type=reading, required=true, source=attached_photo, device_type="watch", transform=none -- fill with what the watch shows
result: 4:54:14
